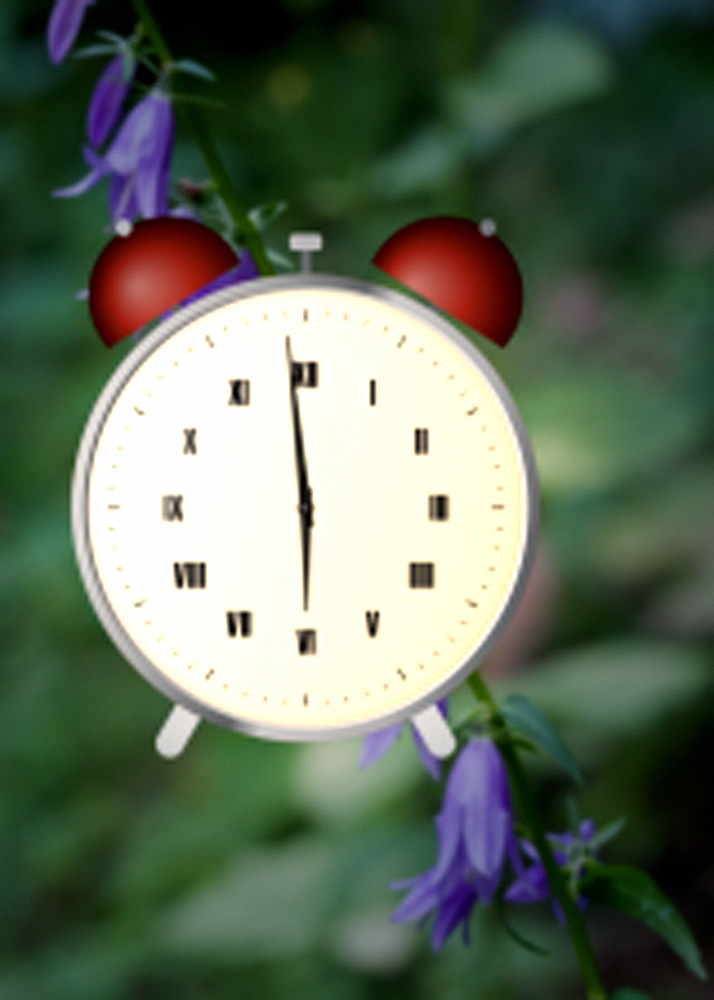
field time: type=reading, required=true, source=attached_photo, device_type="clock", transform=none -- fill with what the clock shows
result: 5:59
